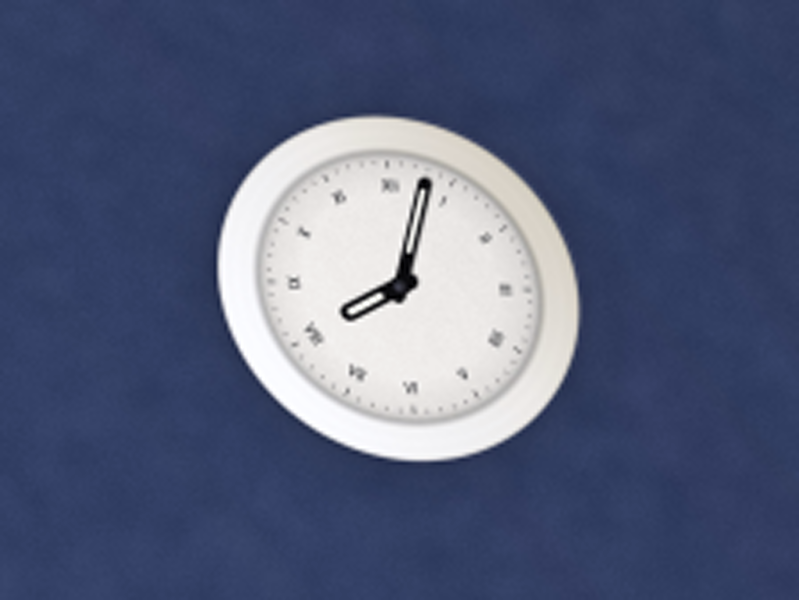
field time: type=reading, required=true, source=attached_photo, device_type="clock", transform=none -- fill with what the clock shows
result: 8:03
